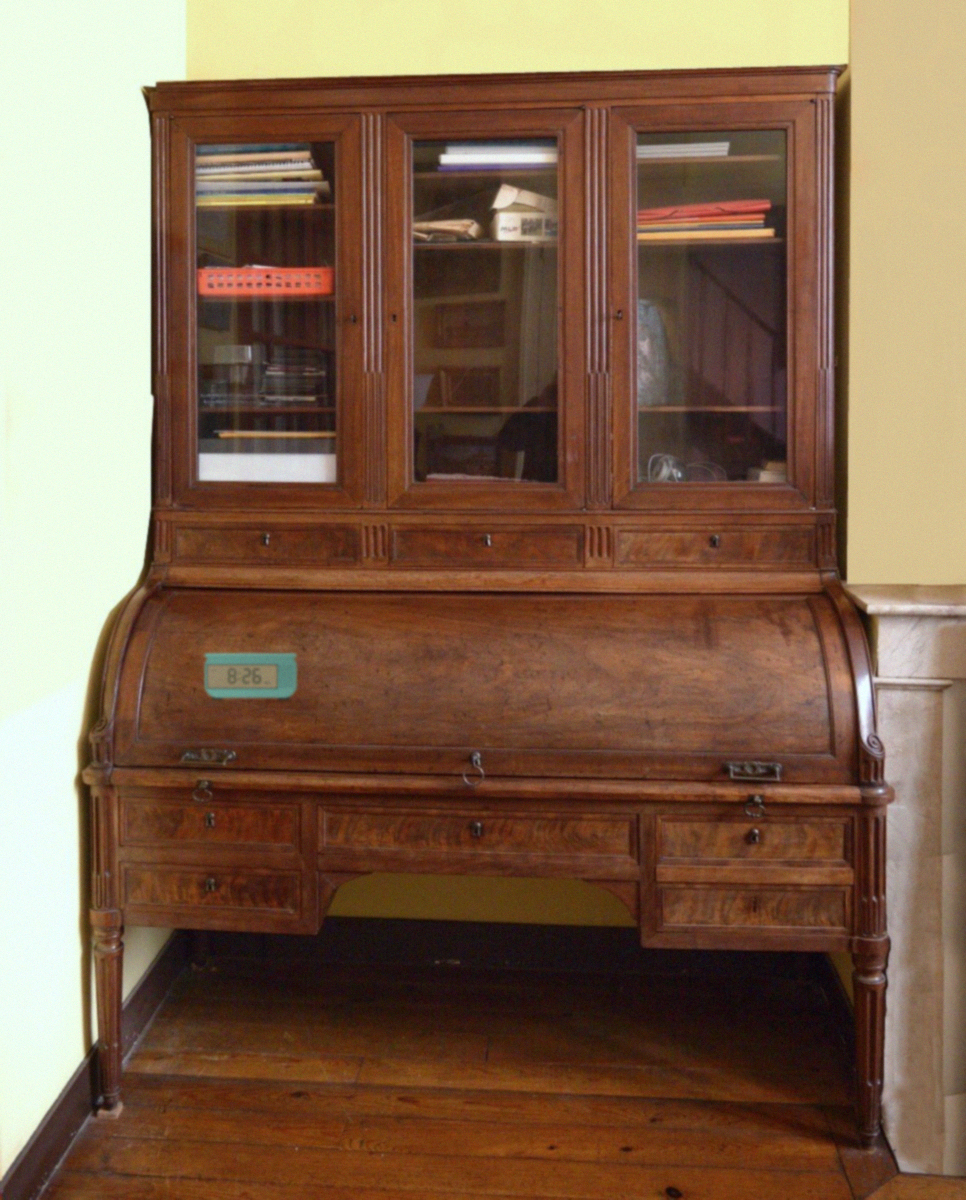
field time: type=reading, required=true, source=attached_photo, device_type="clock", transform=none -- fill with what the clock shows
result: 8:26
